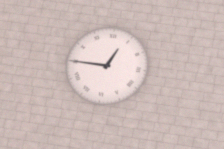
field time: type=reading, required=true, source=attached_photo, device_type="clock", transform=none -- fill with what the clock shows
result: 12:45
